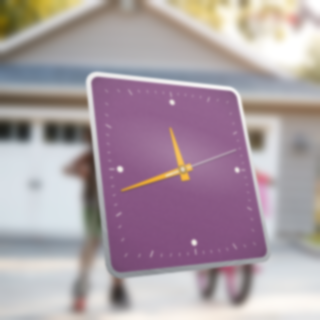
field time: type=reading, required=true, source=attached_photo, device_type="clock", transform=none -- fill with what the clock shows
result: 11:42:12
